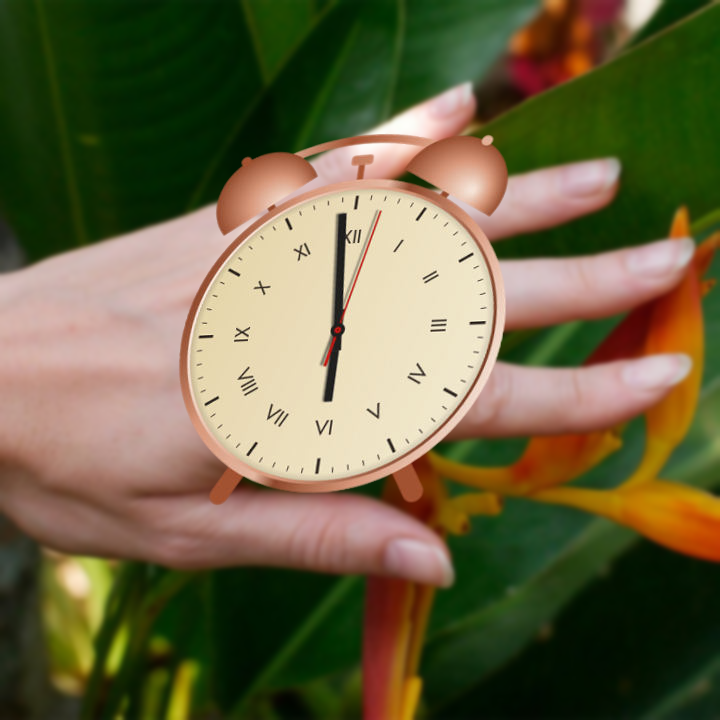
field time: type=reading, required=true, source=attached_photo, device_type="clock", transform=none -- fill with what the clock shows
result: 5:59:02
